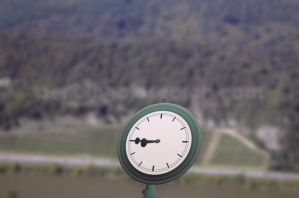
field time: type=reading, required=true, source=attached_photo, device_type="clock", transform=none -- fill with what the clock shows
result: 8:45
